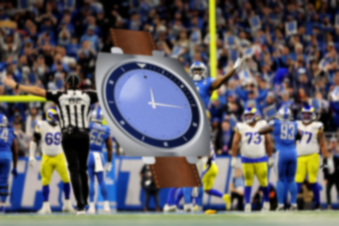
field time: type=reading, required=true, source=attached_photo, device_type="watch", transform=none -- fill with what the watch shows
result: 12:16
